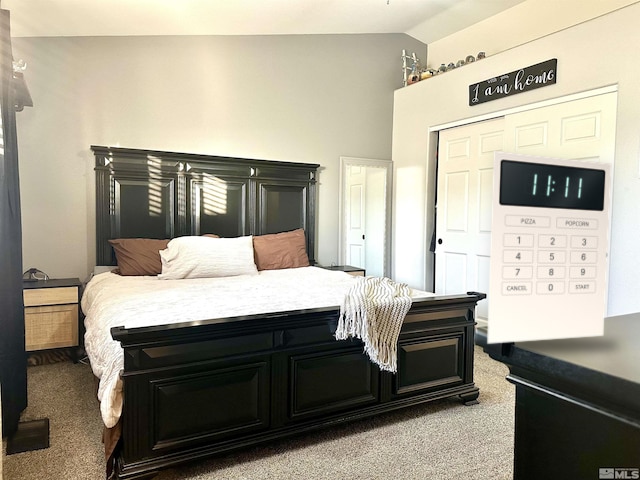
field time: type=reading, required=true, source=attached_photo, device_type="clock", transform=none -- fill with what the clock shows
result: 11:11
